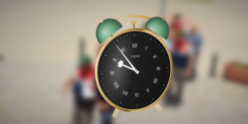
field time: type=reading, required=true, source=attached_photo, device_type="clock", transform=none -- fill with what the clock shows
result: 9:54
